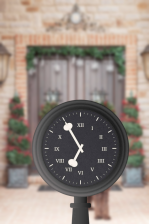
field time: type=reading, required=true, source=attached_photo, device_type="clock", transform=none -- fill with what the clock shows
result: 6:55
